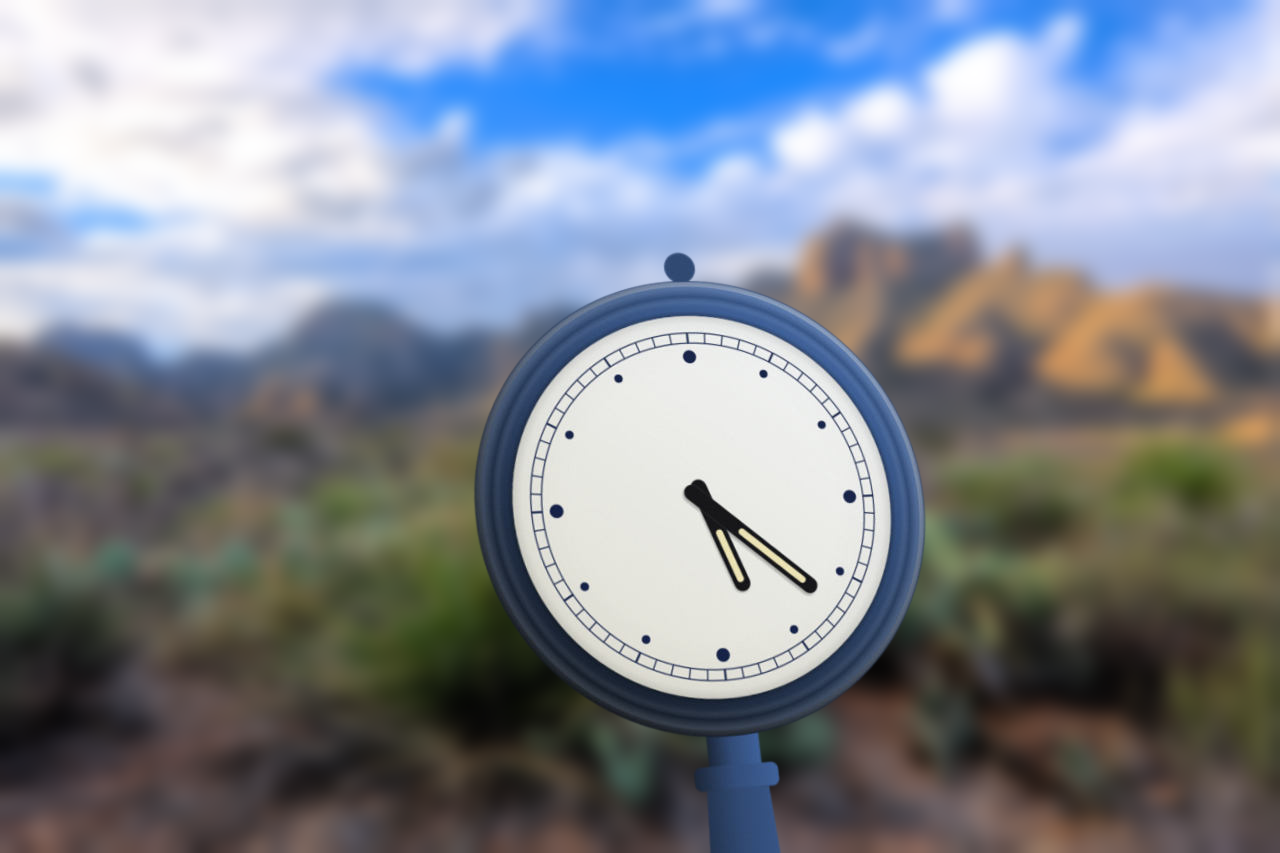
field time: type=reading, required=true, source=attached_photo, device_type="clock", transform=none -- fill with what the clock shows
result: 5:22
